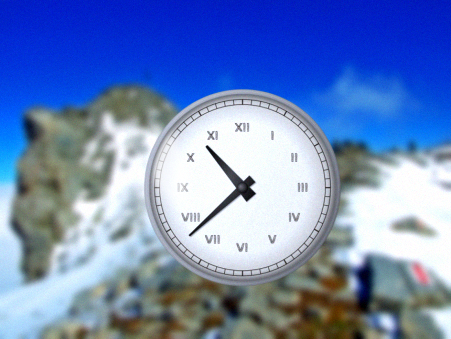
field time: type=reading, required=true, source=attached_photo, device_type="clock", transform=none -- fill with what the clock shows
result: 10:38
